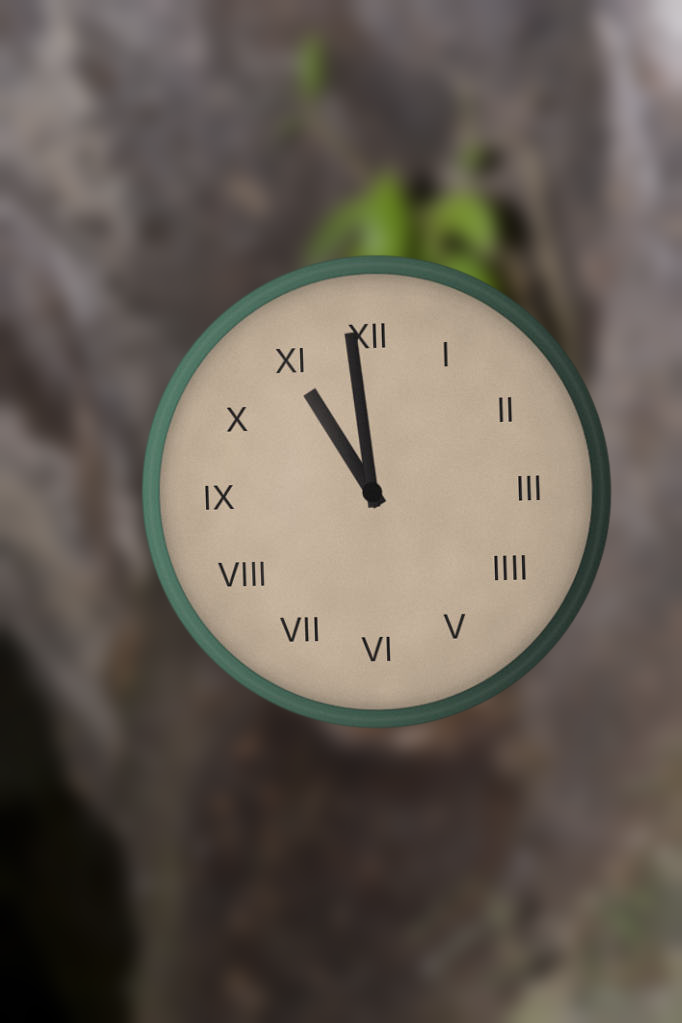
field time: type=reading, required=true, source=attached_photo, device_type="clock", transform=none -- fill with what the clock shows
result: 10:59
